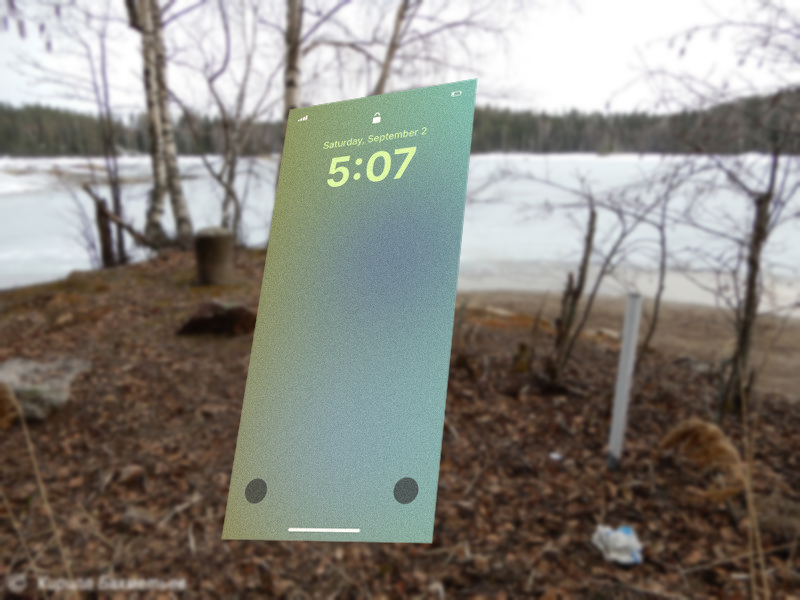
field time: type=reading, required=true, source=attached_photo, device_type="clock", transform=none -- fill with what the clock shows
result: 5:07
